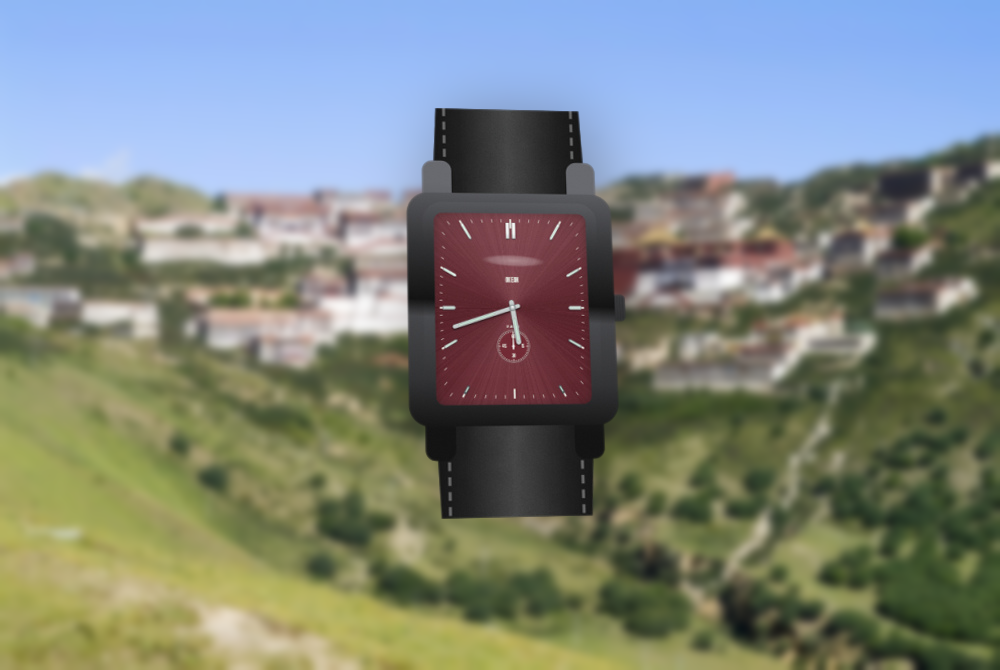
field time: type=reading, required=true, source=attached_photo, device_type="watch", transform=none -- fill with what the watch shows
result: 5:42
